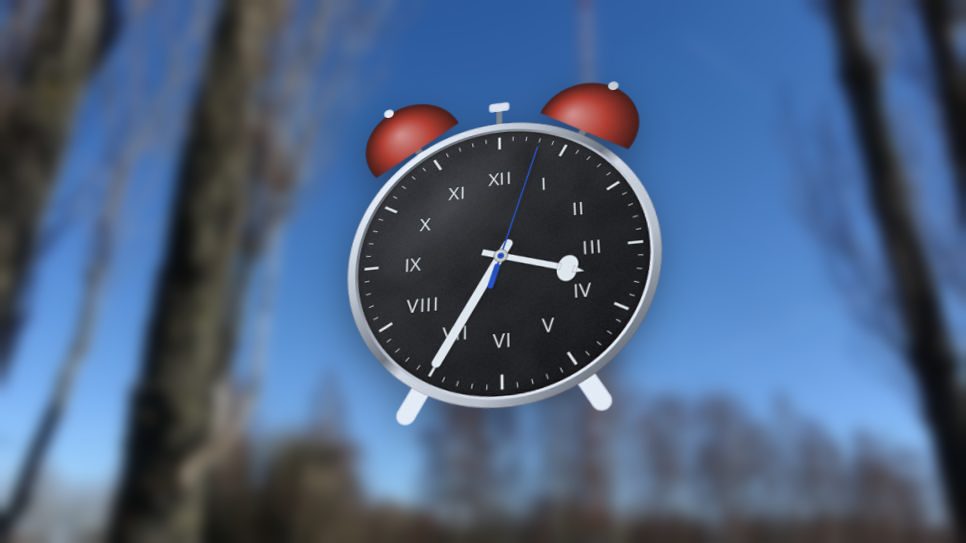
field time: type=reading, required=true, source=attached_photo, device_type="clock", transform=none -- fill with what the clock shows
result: 3:35:03
